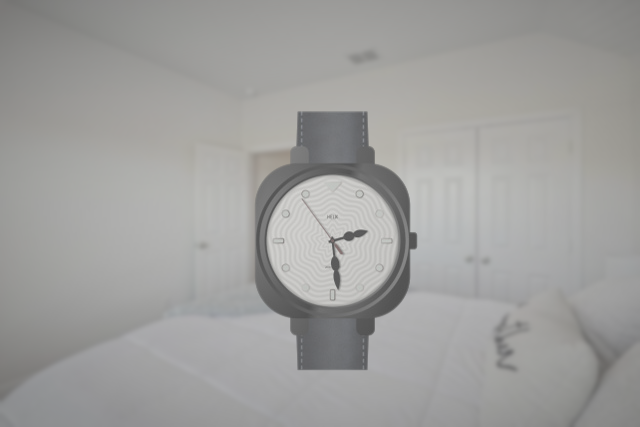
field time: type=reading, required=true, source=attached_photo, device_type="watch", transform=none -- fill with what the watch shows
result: 2:28:54
